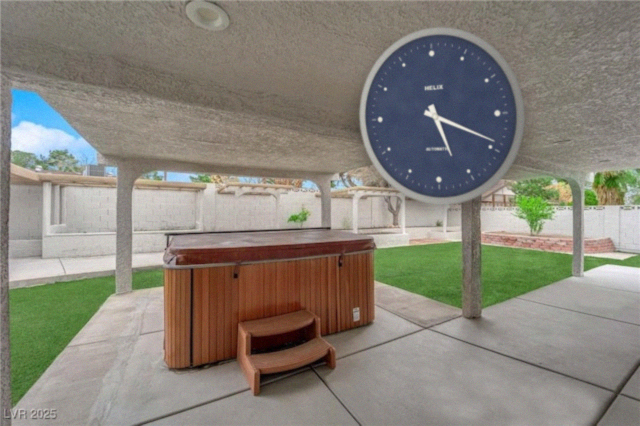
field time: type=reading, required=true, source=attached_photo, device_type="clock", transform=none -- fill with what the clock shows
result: 5:19
